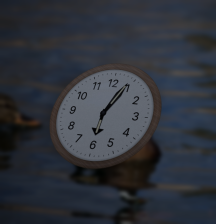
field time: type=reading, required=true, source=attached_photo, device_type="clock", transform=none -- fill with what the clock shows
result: 6:04
